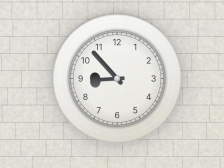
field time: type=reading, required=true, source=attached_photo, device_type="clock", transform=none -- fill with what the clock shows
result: 8:53
